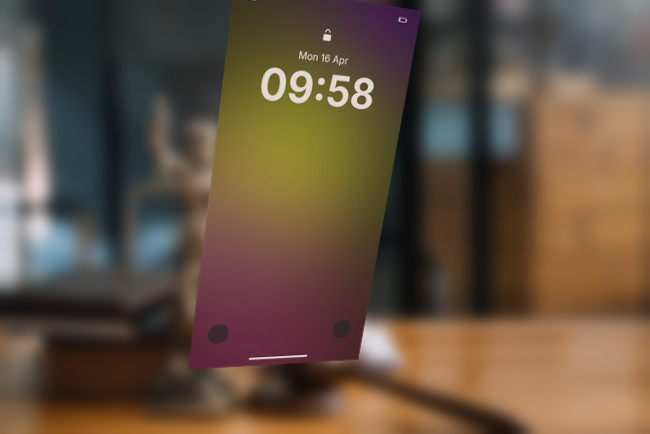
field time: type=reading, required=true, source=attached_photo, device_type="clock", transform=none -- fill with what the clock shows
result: 9:58
